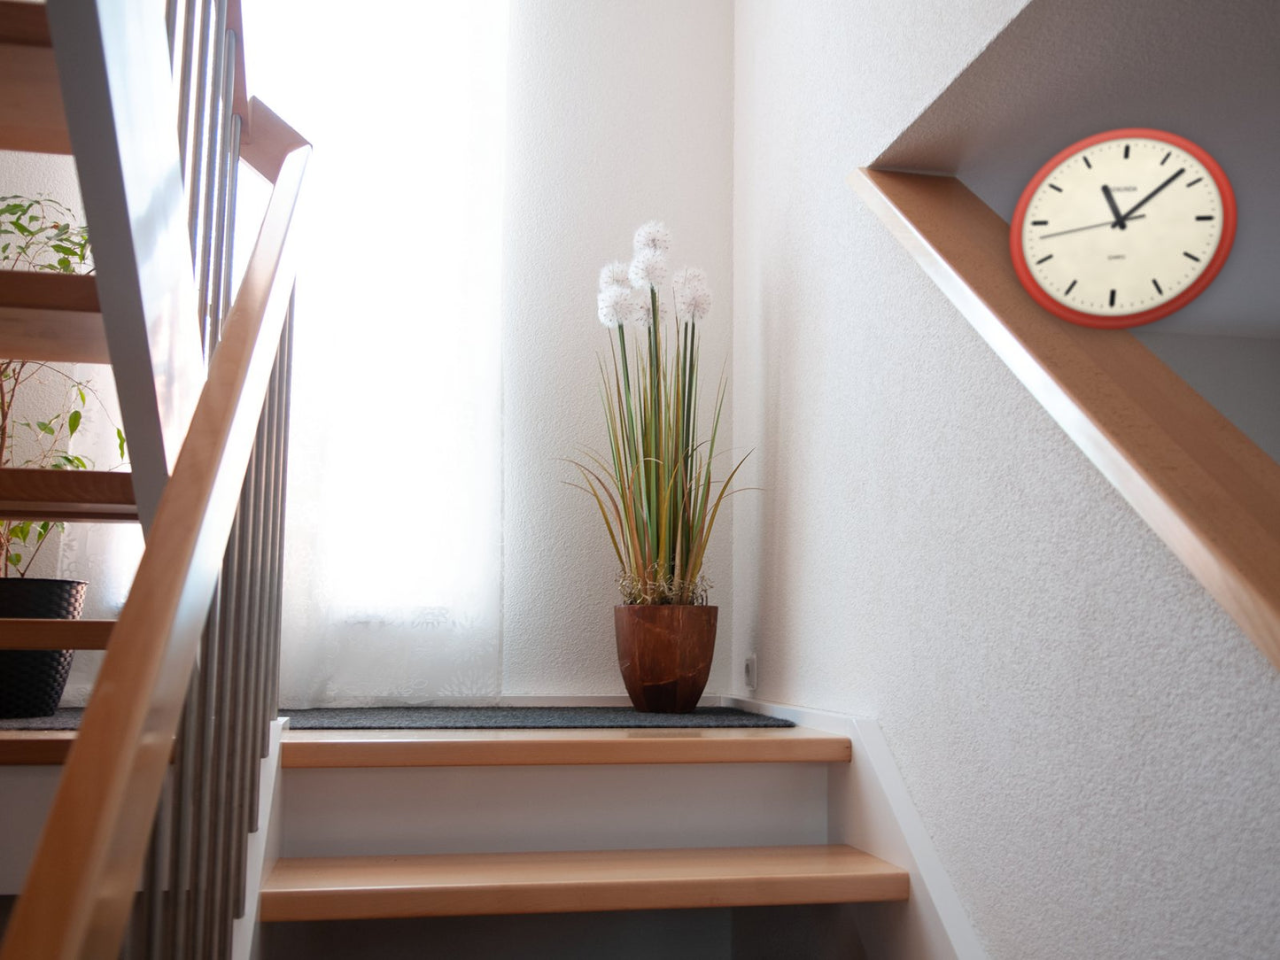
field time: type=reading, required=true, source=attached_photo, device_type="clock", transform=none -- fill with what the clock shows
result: 11:07:43
